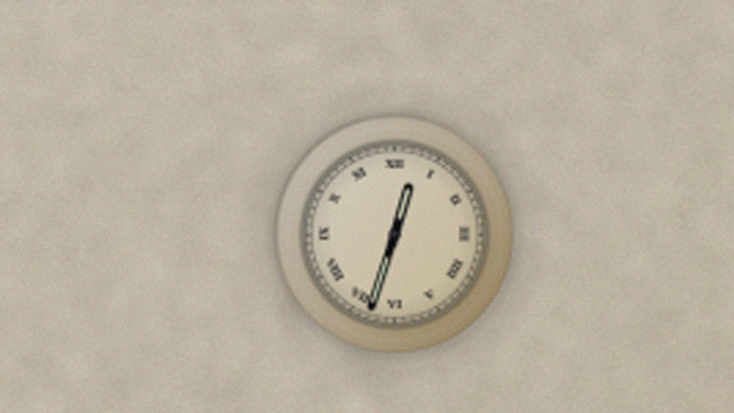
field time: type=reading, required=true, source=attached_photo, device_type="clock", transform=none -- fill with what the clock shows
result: 12:33
